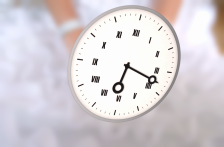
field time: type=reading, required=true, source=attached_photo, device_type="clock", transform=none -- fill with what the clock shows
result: 6:18
